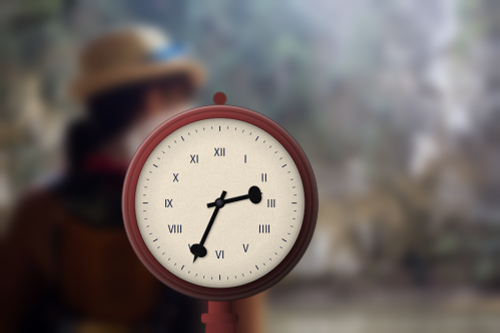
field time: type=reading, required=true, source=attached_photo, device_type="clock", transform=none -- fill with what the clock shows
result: 2:34
